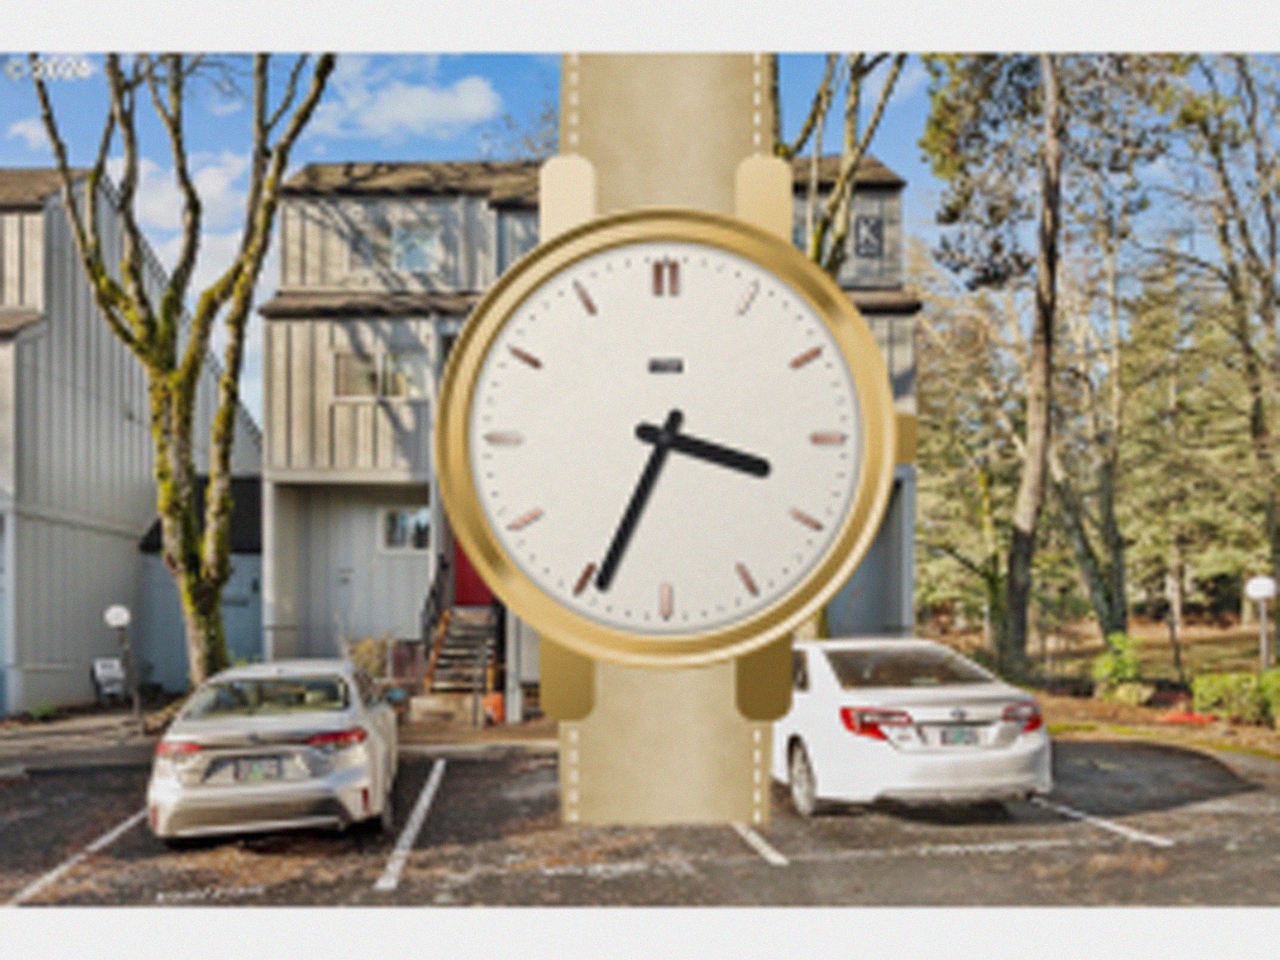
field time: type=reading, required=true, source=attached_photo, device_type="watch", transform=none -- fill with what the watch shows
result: 3:34
